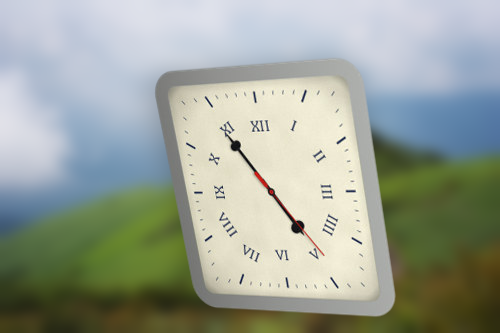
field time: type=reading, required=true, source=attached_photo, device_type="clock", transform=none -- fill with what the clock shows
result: 4:54:24
